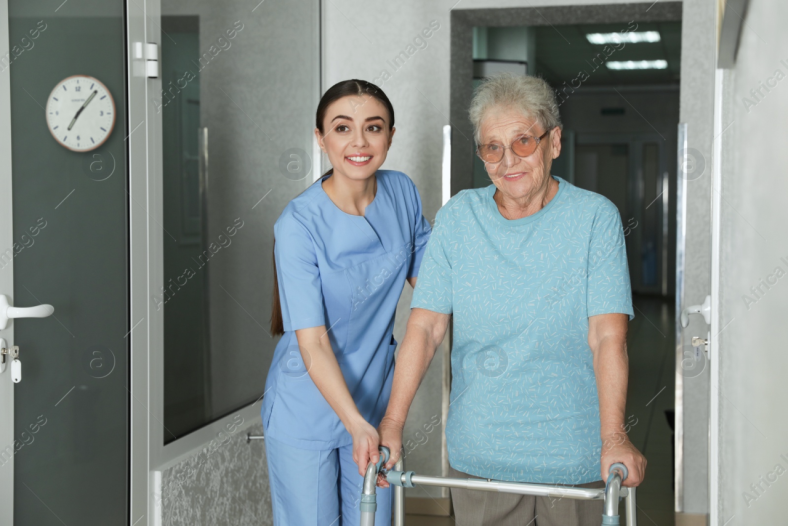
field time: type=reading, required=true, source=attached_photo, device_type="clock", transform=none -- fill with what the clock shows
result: 7:07
